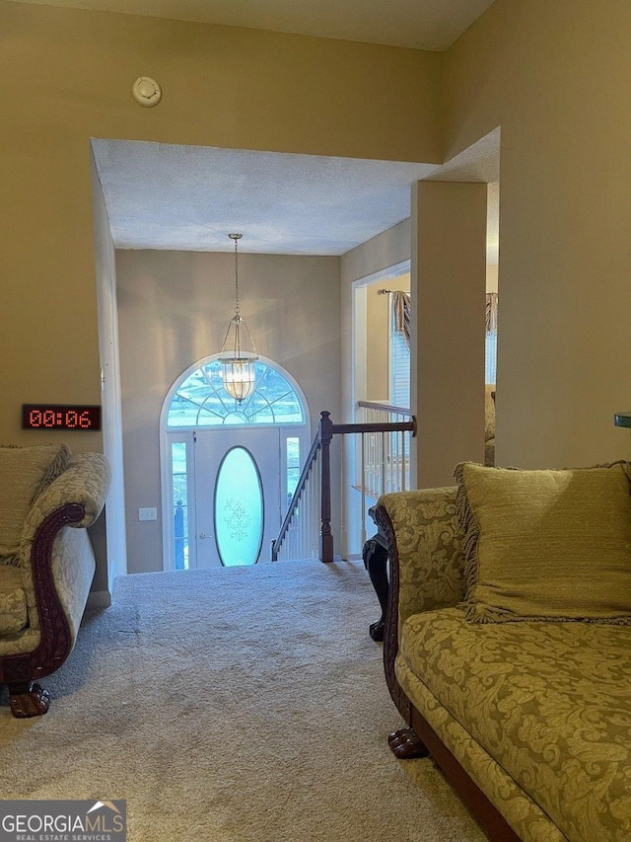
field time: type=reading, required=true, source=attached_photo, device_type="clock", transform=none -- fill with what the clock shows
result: 0:06
